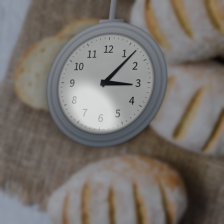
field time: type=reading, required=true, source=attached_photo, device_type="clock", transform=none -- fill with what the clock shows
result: 3:07
